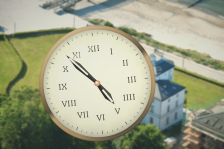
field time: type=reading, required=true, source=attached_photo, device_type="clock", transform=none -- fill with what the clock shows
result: 4:53
